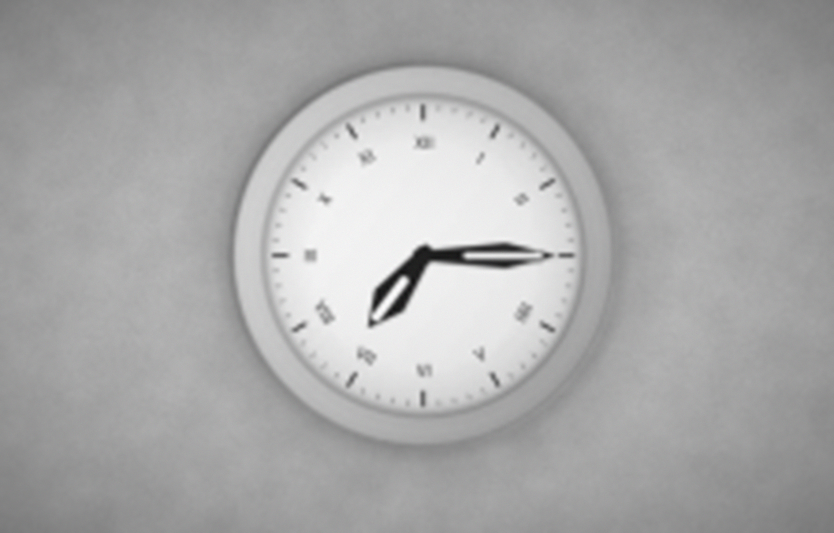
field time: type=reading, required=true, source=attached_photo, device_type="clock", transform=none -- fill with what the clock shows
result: 7:15
